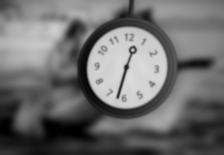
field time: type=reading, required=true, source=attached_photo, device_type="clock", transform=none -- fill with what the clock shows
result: 12:32
